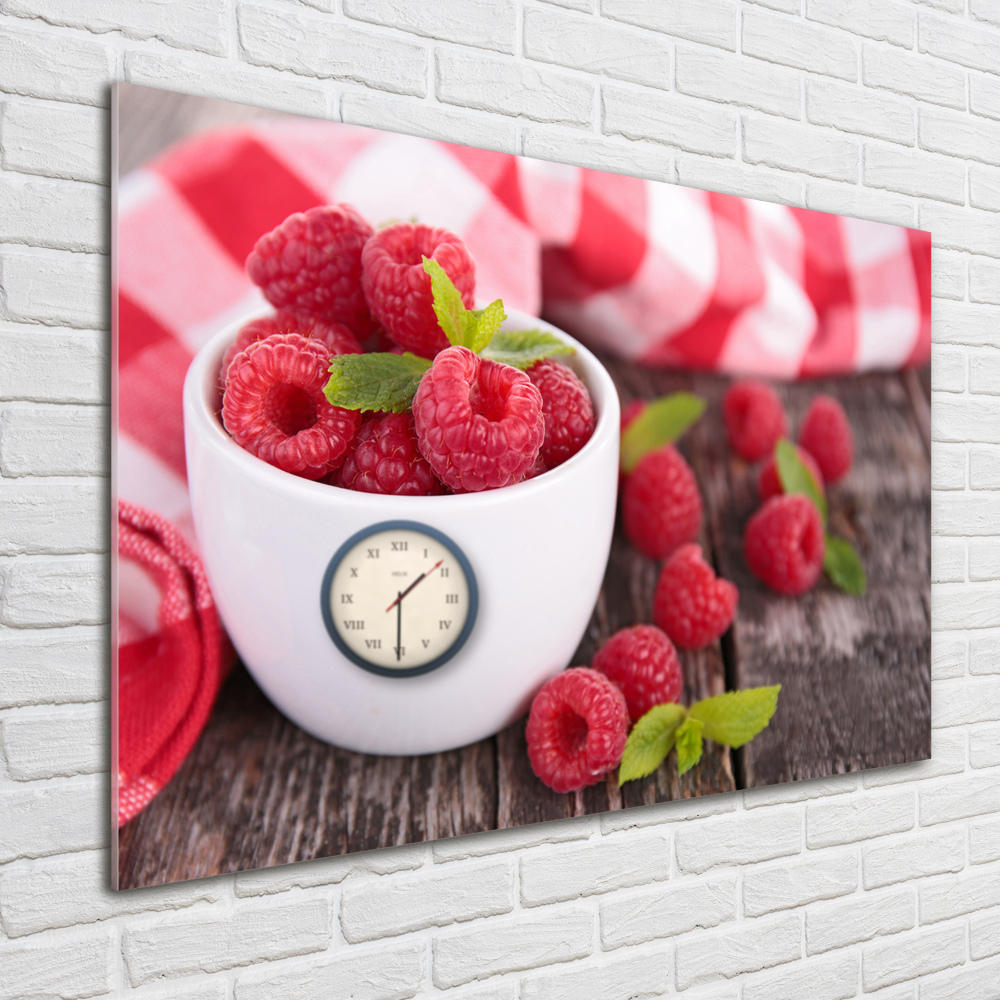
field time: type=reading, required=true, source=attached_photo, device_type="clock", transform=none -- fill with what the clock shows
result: 1:30:08
